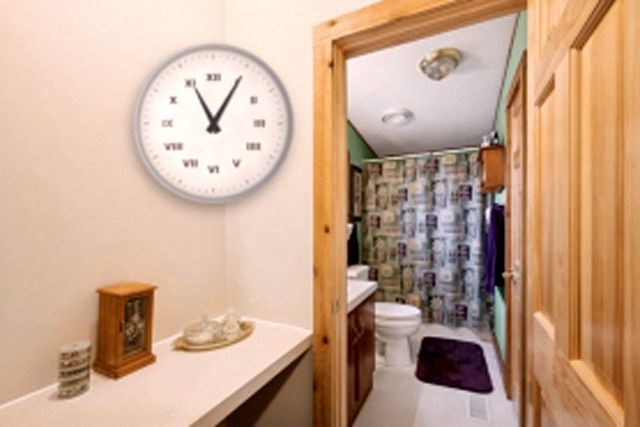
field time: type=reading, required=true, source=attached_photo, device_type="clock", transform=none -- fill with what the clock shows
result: 11:05
